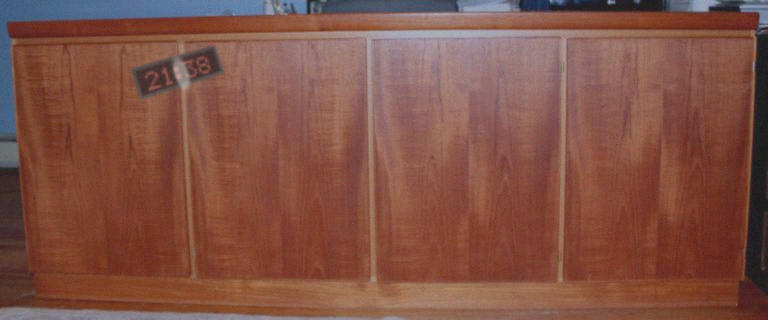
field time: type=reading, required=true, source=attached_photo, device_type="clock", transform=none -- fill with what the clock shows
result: 21:38
